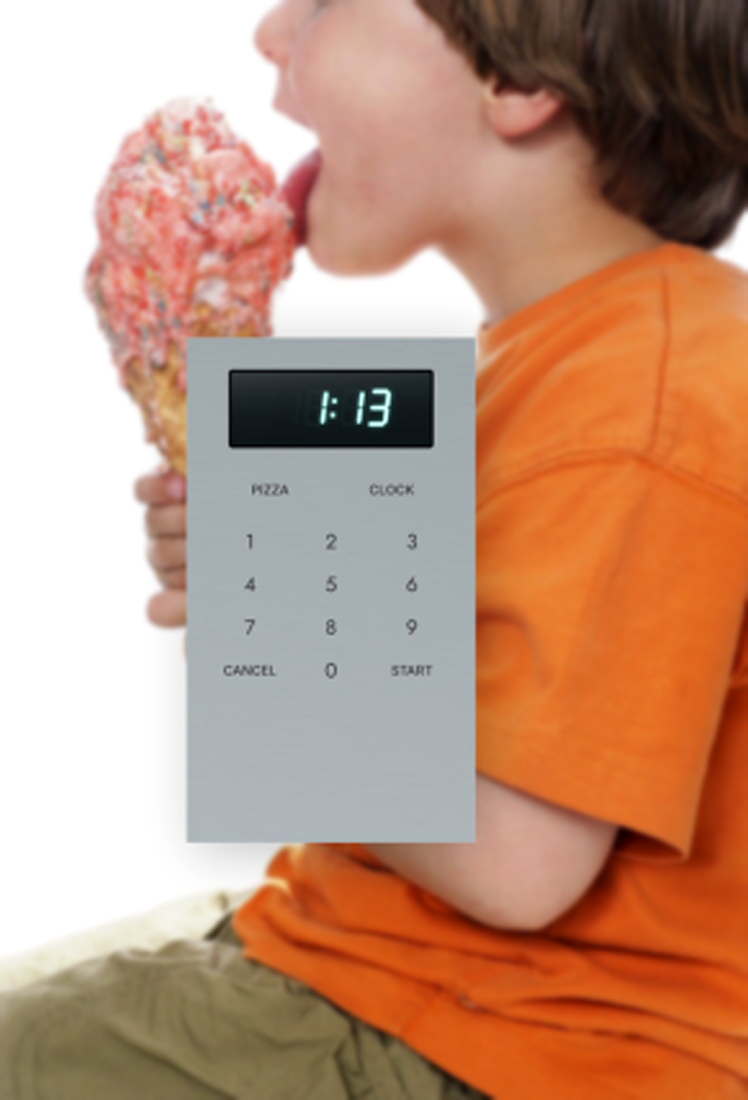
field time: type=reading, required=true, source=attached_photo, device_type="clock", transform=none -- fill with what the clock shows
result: 1:13
